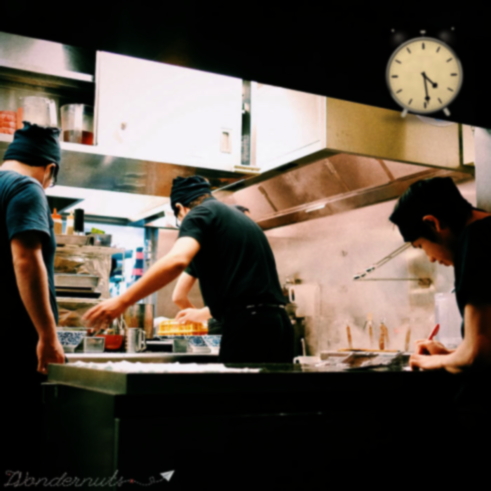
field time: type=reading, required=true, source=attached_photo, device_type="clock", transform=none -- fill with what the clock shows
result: 4:29
